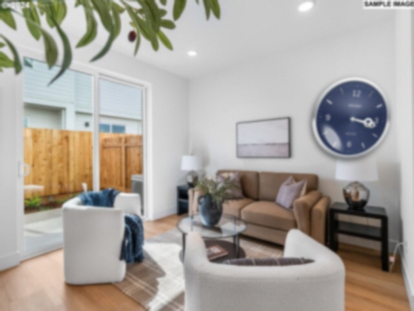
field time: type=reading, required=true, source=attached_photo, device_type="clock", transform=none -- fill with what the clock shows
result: 3:17
